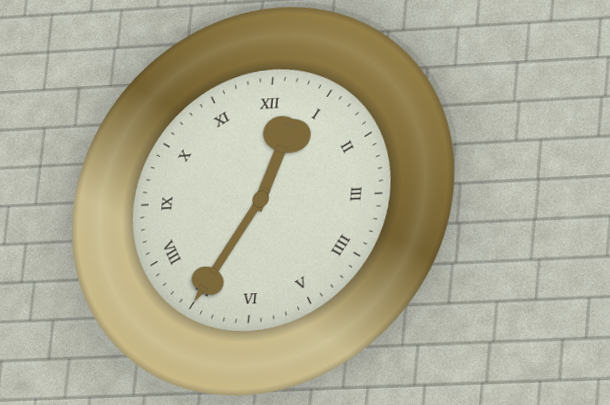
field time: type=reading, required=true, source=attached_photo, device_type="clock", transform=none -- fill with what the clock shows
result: 12:35
